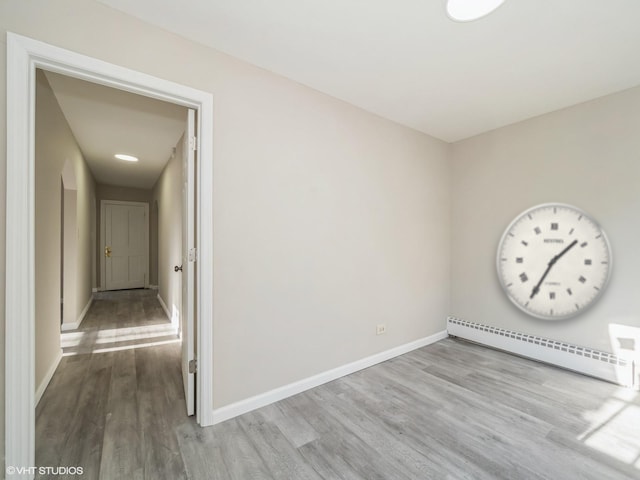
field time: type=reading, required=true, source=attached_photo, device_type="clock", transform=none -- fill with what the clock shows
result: 1:35
